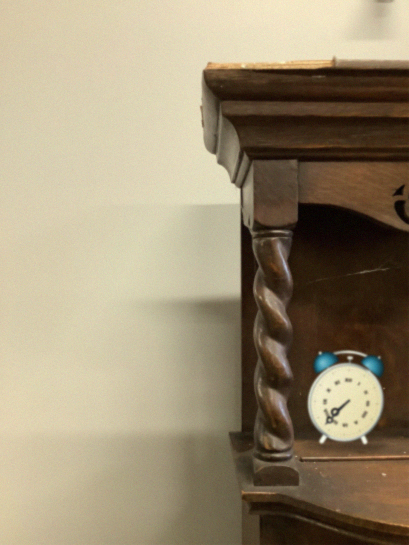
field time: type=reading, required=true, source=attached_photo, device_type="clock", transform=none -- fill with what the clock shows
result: 7:37
